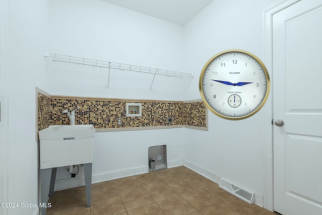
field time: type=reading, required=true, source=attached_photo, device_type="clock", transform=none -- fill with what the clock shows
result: 2:47
